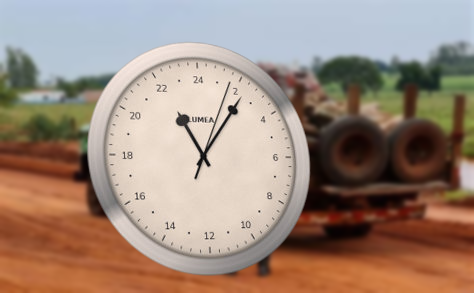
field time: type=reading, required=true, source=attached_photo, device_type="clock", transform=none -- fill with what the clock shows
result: 22:06:04
